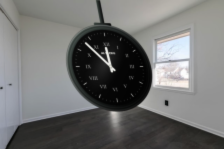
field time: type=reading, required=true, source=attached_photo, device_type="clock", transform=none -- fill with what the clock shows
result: 11:53
